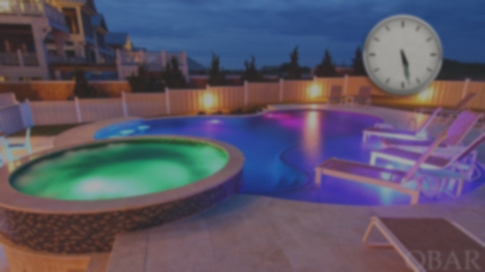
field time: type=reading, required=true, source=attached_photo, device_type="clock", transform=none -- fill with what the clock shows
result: 5:28
